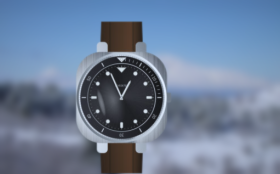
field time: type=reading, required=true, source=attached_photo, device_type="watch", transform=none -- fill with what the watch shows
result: 12:56
